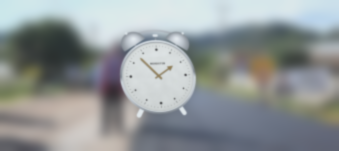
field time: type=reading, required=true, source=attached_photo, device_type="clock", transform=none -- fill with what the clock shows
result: 1:53
